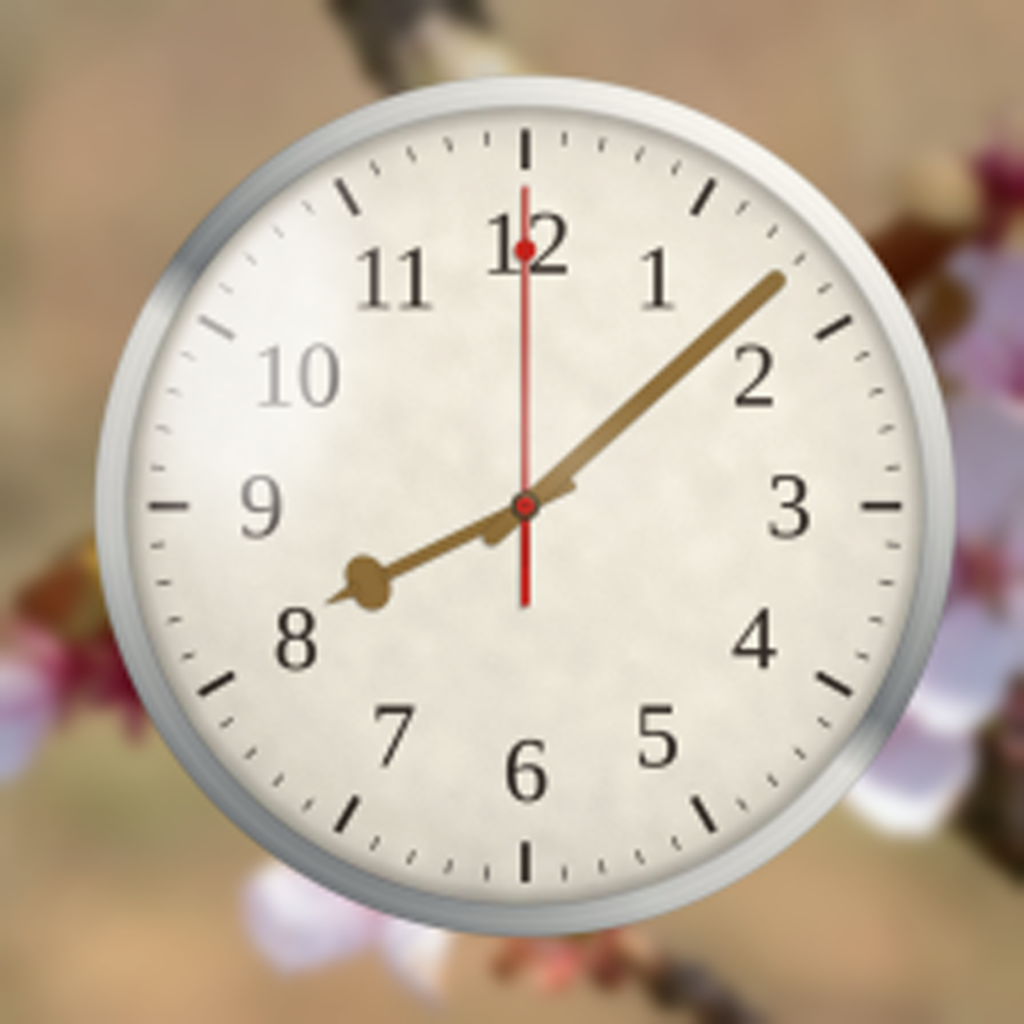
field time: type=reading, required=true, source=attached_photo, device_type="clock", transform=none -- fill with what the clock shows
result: 8:08:00
